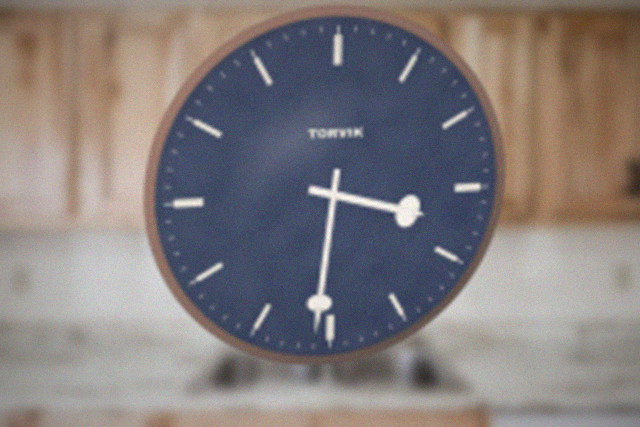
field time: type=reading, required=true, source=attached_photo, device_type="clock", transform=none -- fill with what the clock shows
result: 3:31
